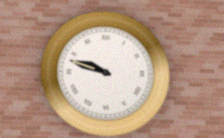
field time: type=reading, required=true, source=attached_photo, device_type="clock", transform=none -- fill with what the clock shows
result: 9:48
